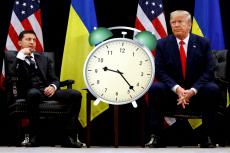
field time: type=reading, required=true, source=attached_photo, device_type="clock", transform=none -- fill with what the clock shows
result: 9:23
